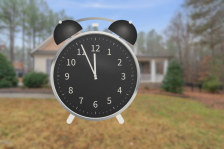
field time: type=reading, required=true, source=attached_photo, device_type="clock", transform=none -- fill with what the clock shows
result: 11:56
